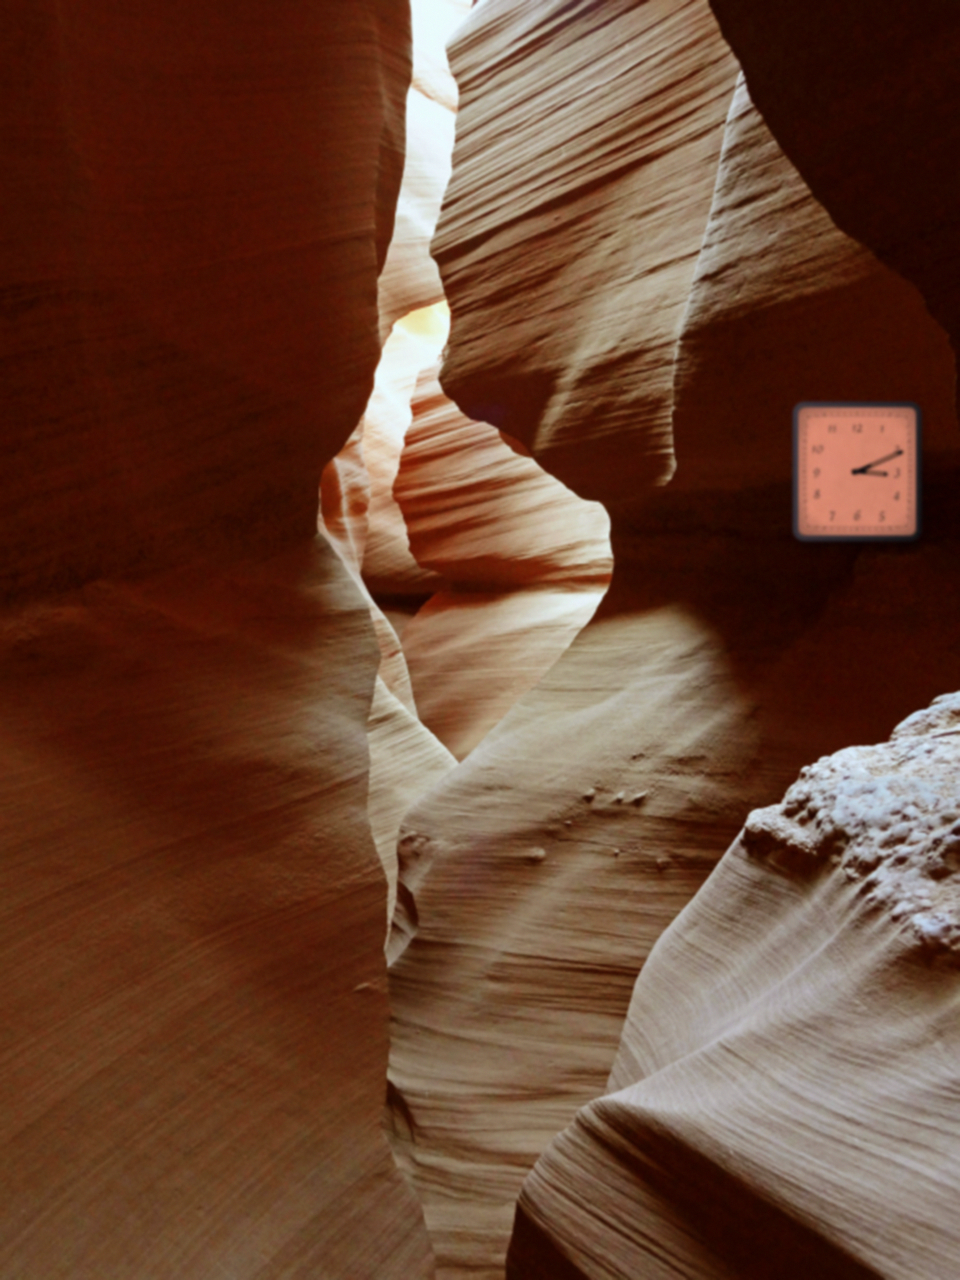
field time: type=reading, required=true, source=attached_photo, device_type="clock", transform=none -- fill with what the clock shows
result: 3:11
